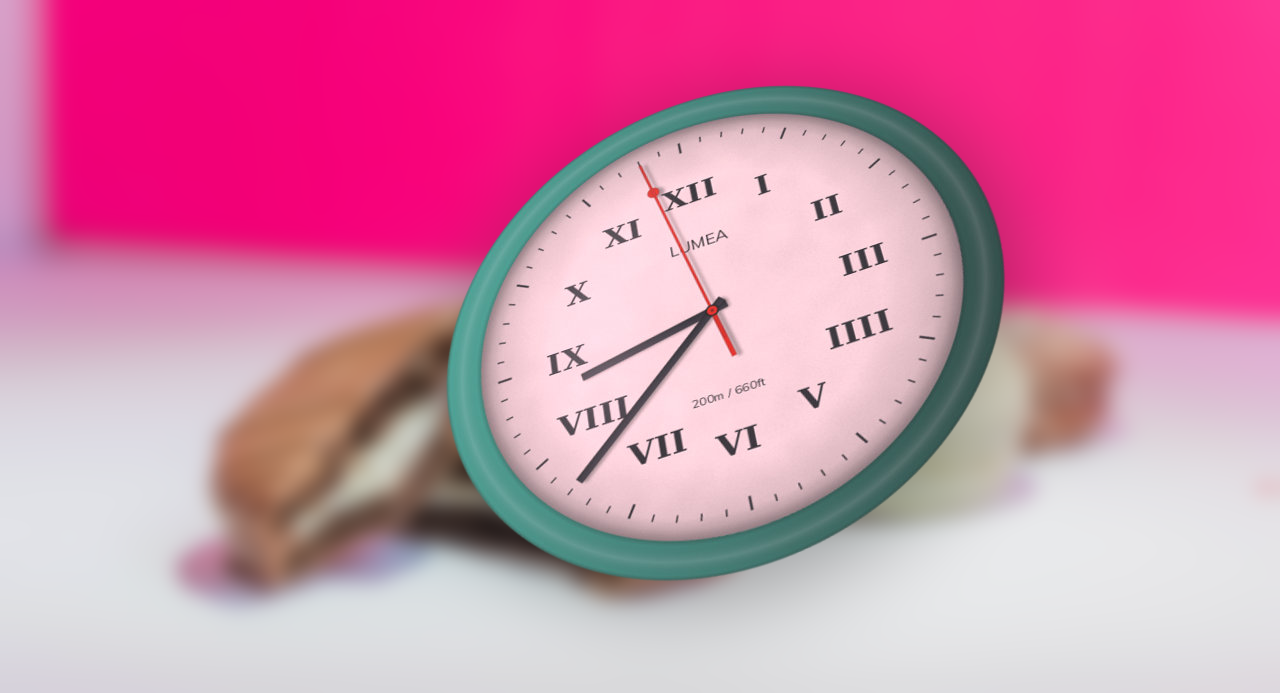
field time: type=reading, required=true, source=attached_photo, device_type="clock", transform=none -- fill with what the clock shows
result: 8:37:58
